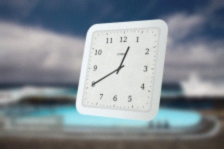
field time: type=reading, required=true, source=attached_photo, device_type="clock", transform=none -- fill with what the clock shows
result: 12:40
